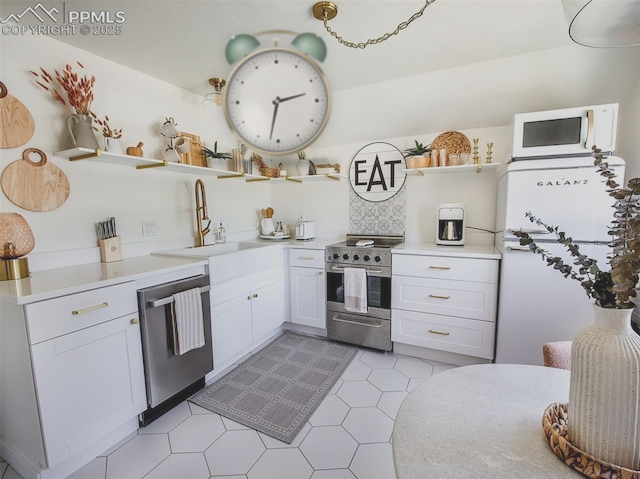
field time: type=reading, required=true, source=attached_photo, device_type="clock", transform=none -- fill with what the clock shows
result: 2:32
